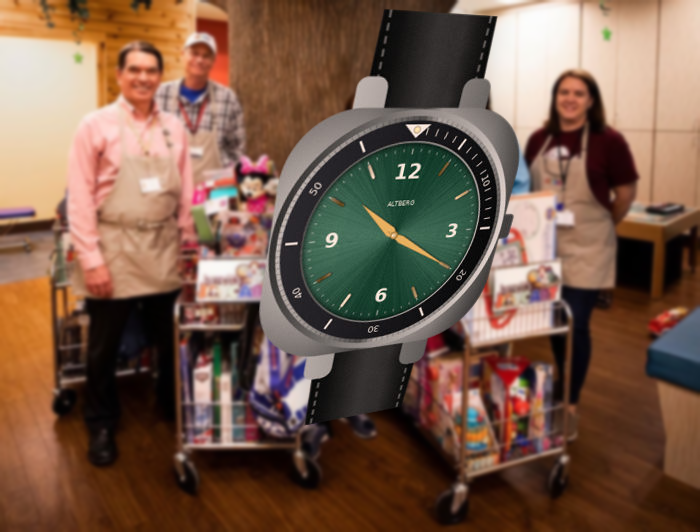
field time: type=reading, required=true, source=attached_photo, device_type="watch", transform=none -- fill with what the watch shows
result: 10:20
